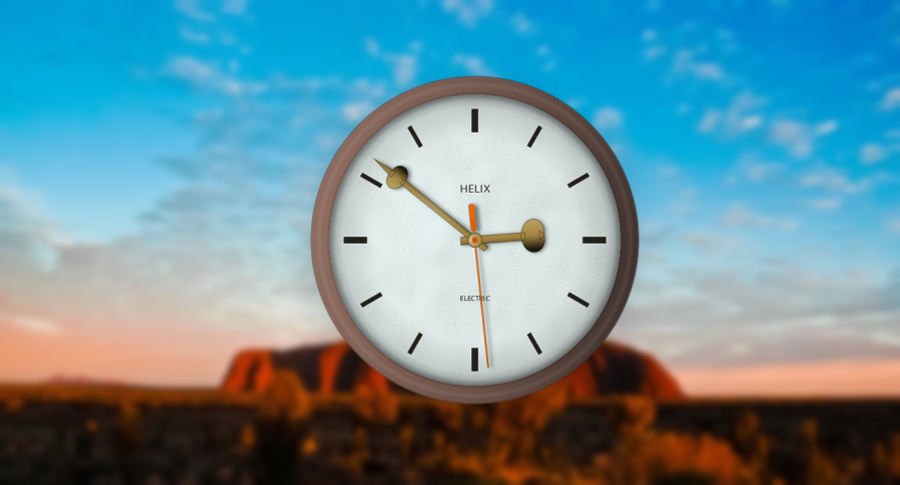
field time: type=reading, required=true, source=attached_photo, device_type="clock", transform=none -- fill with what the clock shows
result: 2:51:29
